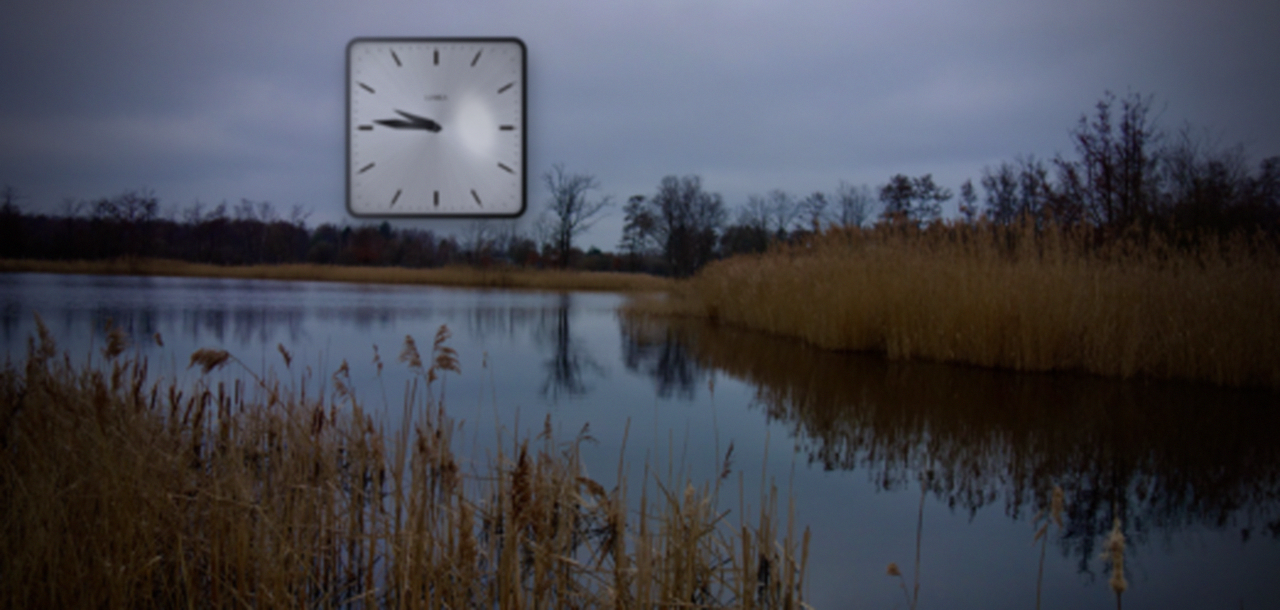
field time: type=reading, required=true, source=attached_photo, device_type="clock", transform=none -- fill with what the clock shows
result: 9:46
